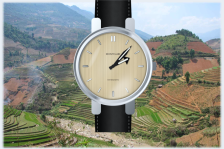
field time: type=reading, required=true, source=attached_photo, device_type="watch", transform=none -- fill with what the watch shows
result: 2:07
